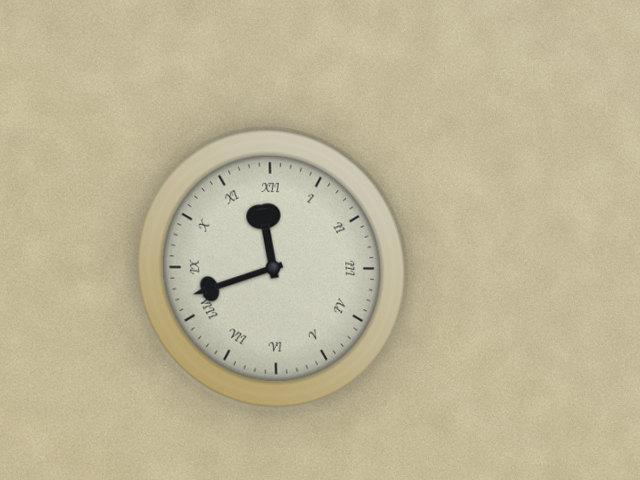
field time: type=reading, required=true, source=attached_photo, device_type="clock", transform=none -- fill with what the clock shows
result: 11:42
